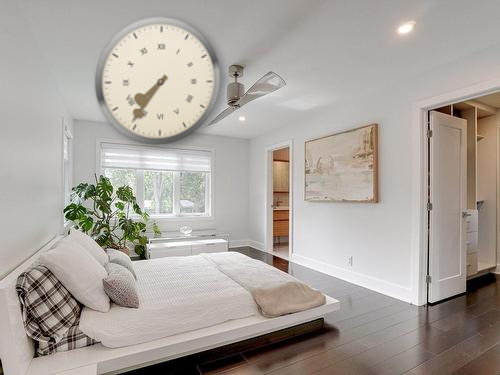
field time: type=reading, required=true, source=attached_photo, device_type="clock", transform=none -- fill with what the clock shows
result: 7:36
